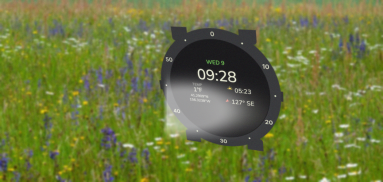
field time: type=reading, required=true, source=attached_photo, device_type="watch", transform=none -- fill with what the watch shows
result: 9:28
